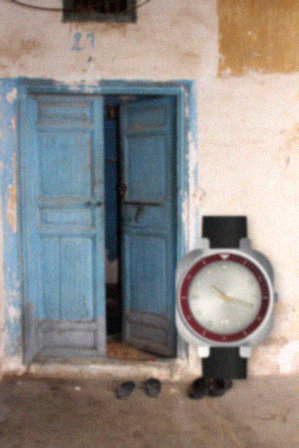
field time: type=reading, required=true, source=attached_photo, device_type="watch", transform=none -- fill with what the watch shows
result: 10:18
